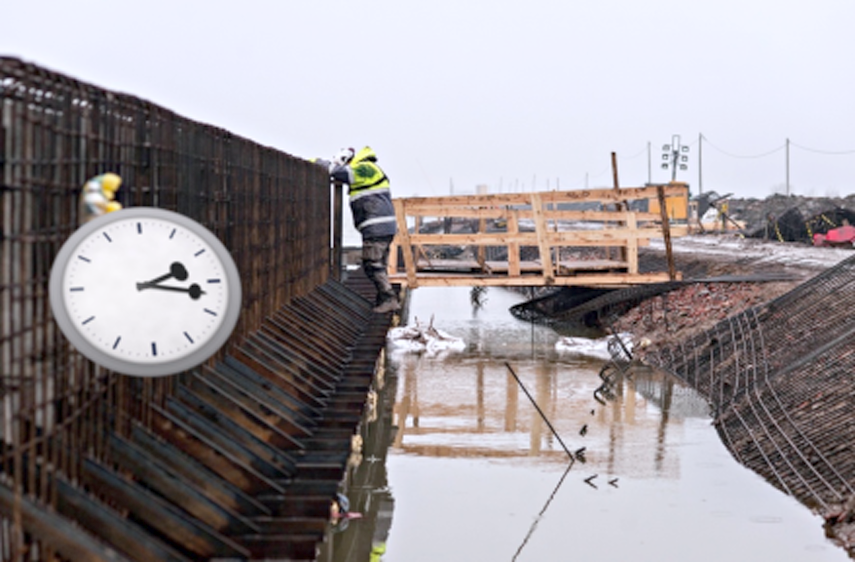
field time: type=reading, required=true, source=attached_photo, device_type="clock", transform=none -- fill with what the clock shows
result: 2:17
